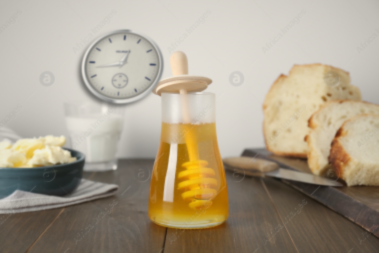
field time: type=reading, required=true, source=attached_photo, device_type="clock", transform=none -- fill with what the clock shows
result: 12:43
